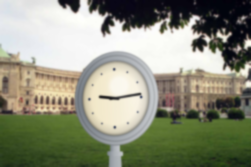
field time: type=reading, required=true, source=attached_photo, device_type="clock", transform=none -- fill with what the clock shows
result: 9:14
